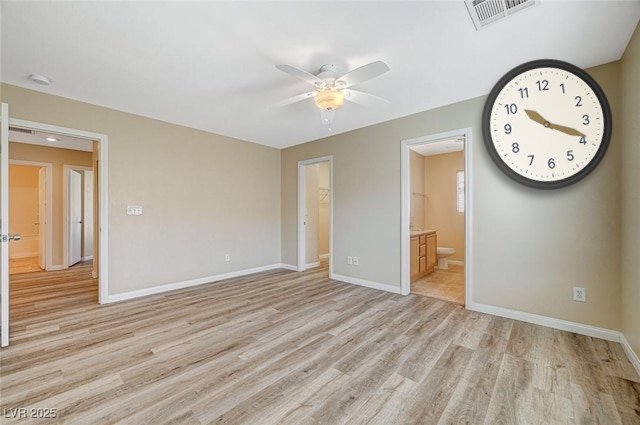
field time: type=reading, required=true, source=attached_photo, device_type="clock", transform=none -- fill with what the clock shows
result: 10:19
